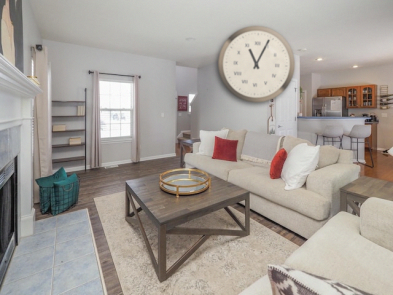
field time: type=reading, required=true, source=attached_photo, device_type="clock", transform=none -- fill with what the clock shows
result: 11:04
